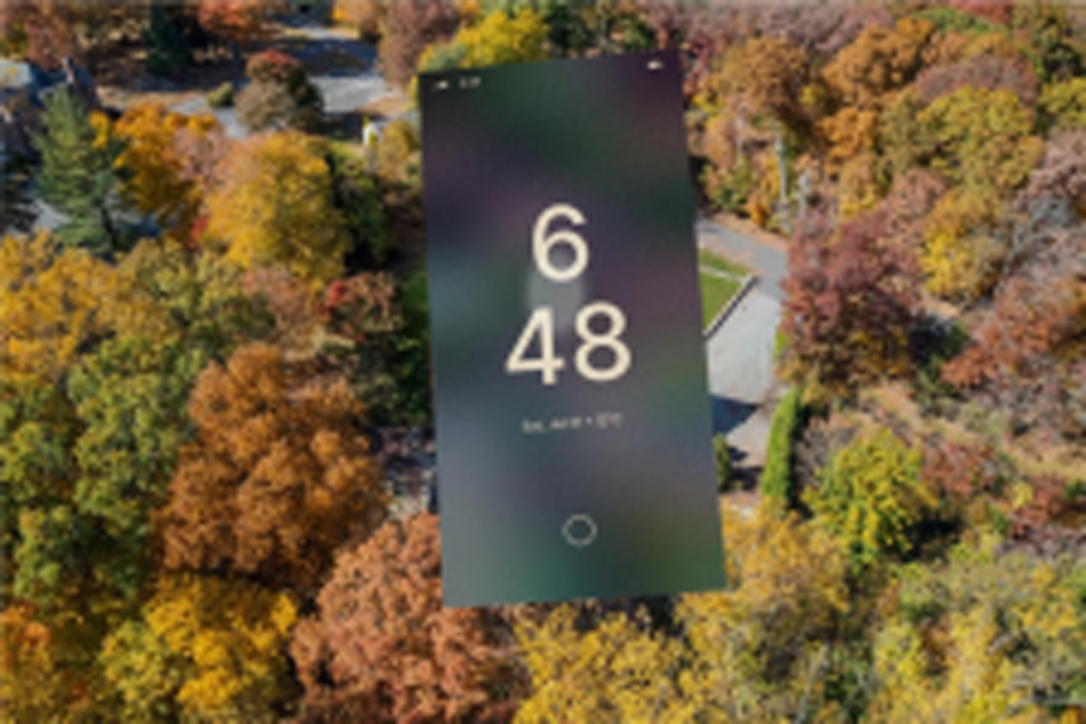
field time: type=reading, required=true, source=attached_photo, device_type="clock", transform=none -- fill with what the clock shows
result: 6:48
